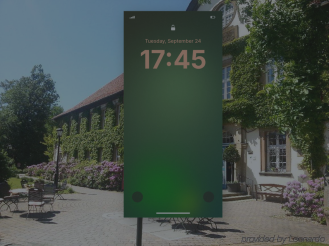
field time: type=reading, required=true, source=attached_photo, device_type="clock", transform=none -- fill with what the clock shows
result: 17:45
